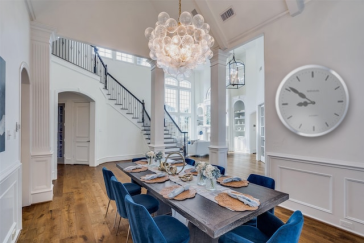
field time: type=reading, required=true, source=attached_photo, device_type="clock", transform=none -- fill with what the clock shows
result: 8:51
